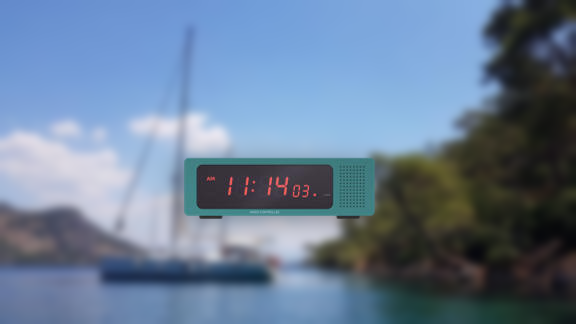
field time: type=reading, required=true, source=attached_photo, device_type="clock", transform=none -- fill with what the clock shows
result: 11:14:03
